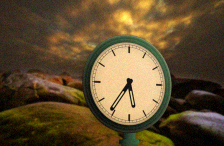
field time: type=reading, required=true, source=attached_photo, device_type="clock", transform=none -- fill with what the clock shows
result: 5:36
